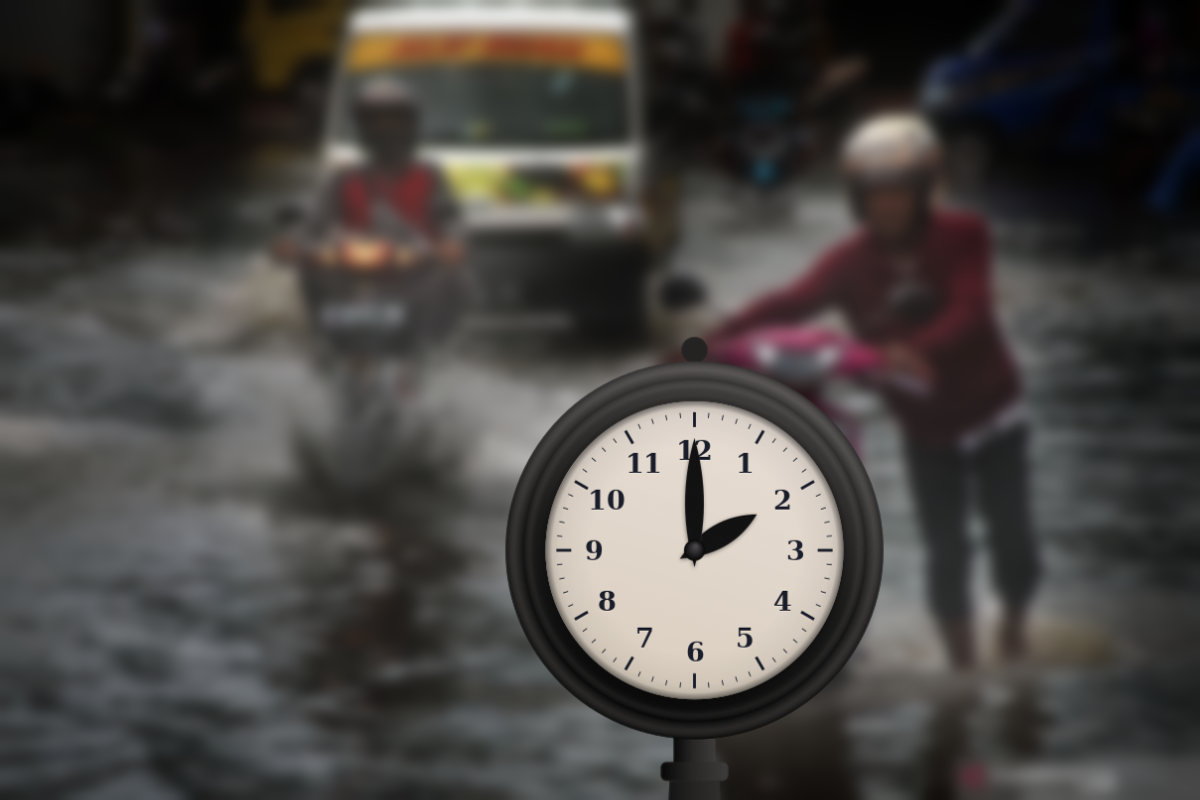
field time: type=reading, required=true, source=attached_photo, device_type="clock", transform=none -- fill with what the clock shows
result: 2:00
